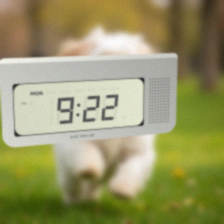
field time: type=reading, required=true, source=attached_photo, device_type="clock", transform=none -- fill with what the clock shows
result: 9:22
